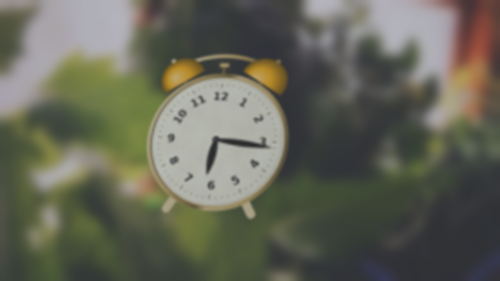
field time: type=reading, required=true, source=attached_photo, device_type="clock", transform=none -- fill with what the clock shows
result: 6:16
